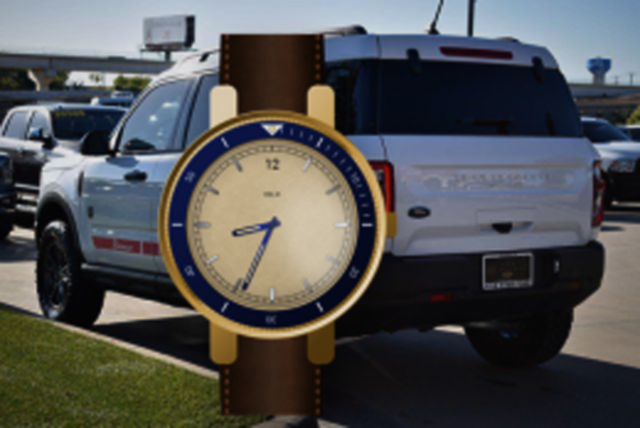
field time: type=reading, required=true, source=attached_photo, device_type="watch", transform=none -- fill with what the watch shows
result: 8:34
